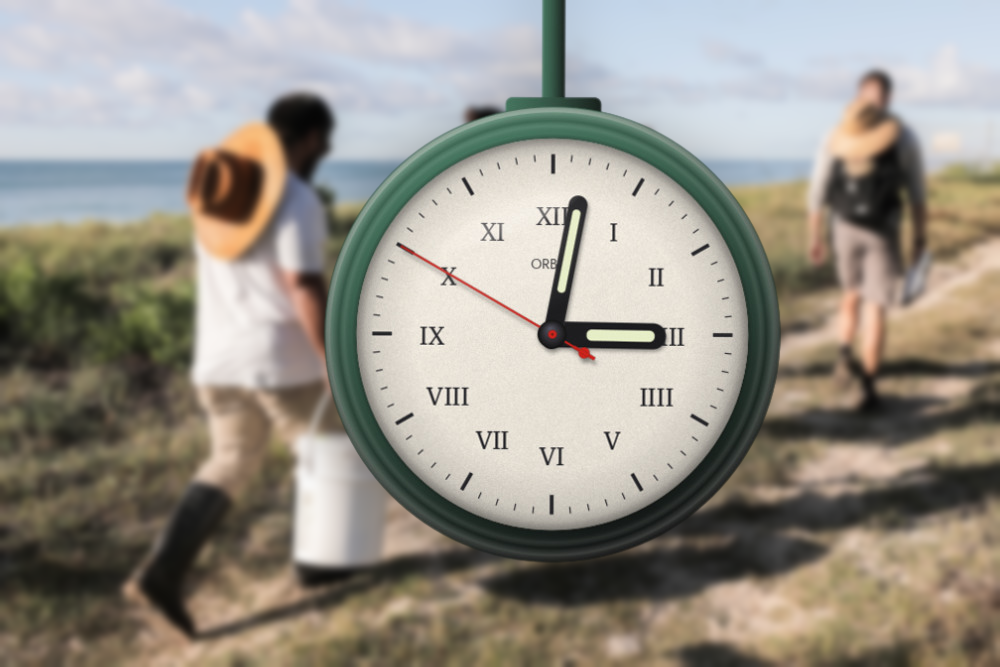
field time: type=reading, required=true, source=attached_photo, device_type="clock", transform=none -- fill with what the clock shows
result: 3:01:50
